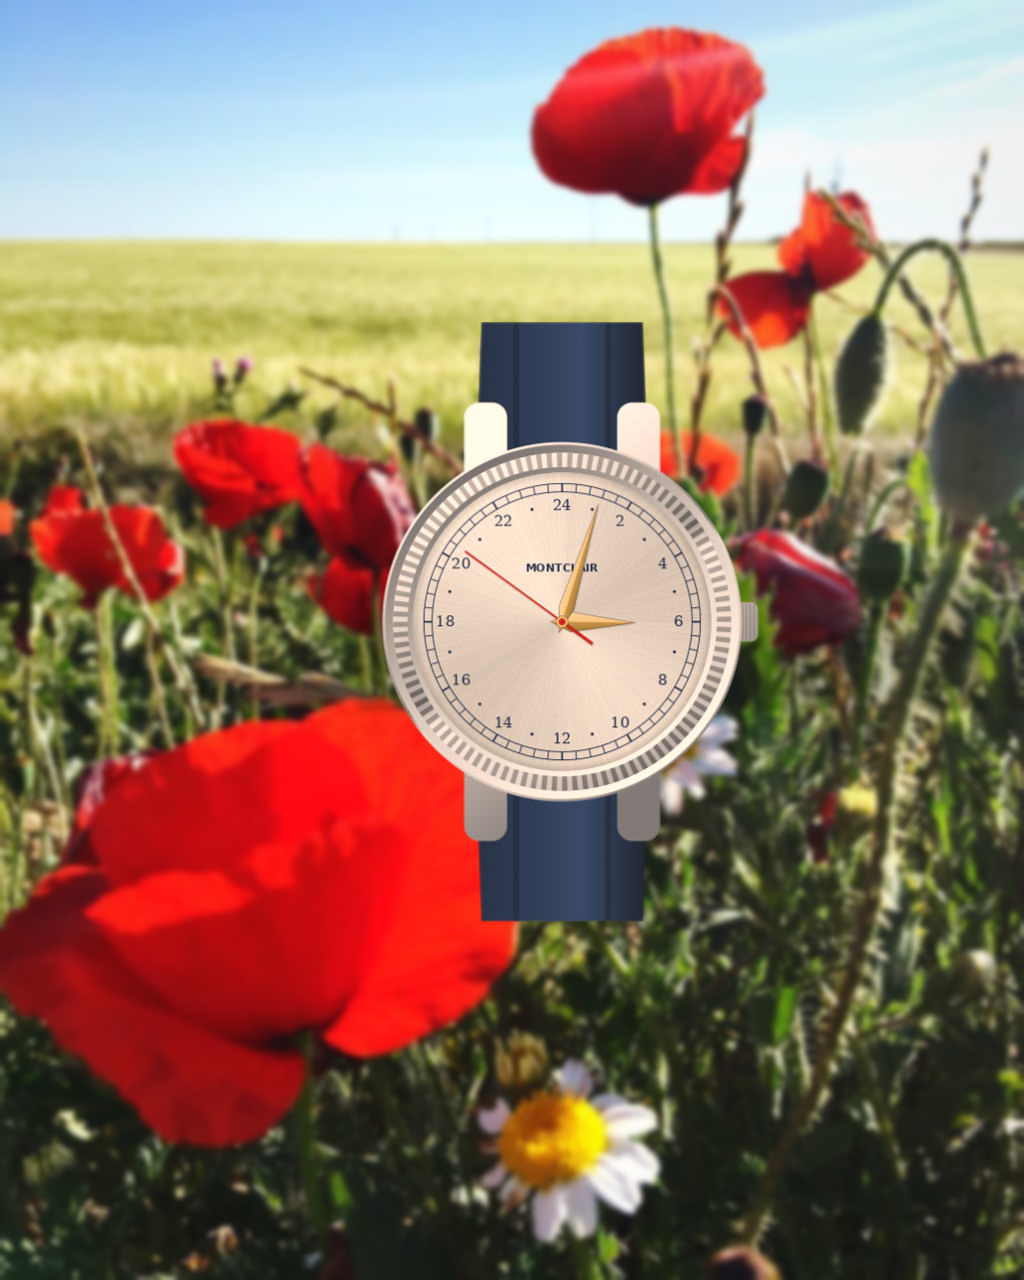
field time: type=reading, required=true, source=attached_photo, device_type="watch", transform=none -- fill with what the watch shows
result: 6:02:51
